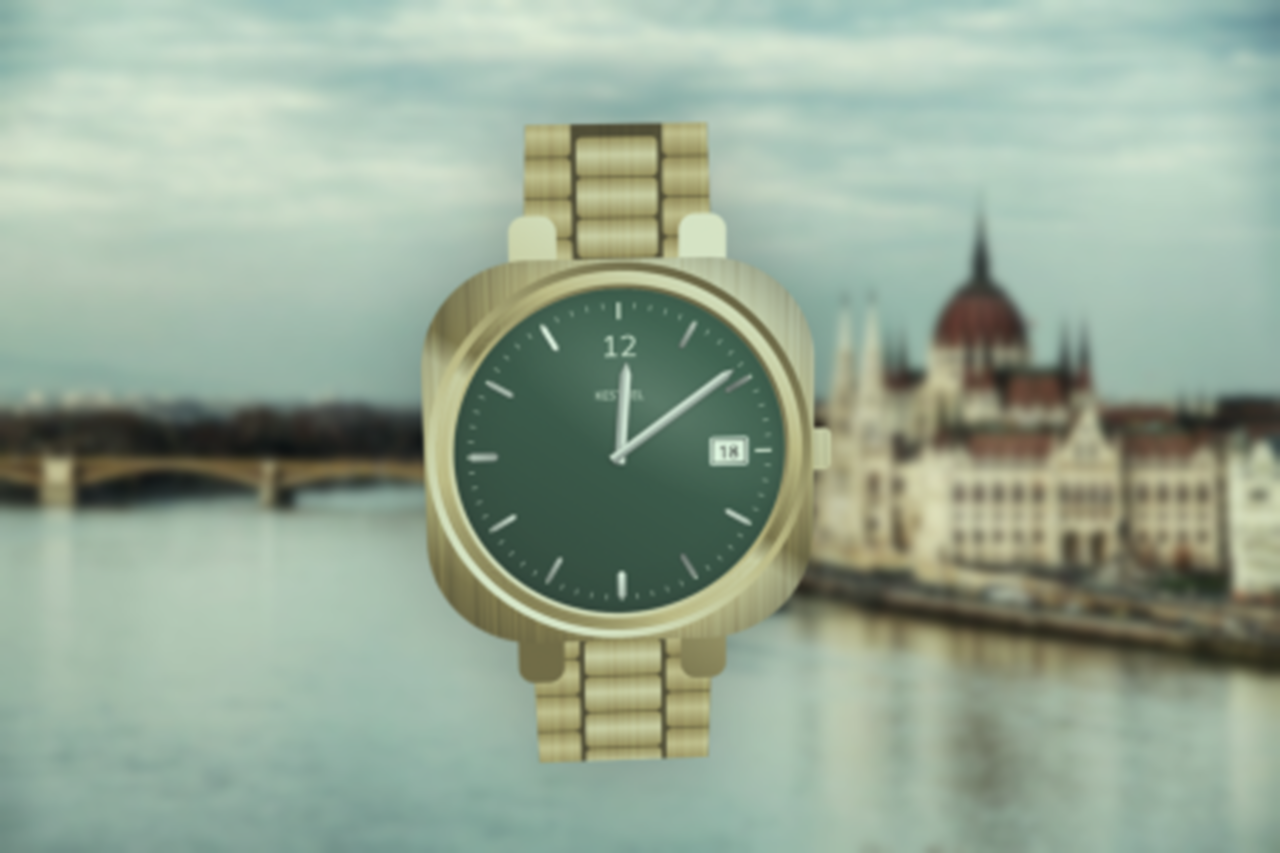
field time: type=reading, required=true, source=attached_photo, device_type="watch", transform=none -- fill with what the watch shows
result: 12:09
